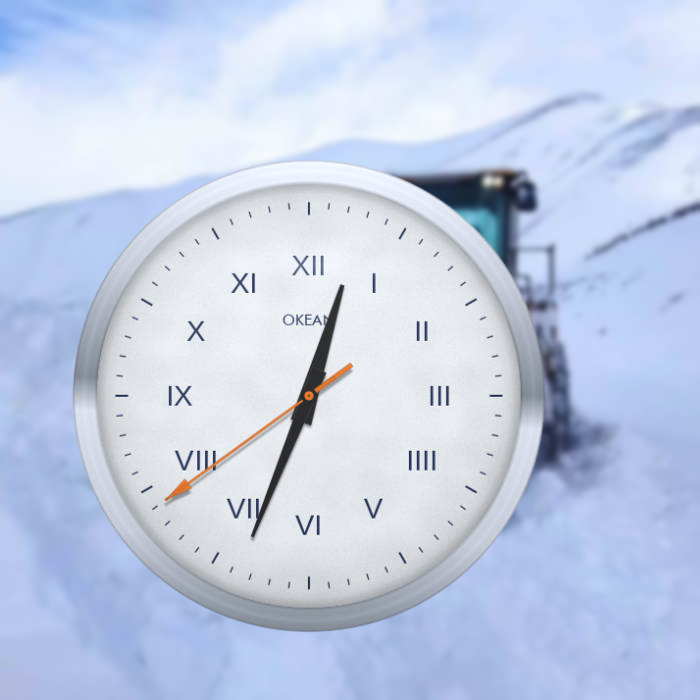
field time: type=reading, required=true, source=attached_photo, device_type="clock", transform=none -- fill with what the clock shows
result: 12:33:39
